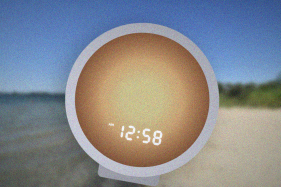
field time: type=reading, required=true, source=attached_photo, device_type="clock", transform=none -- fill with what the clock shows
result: 12:58
